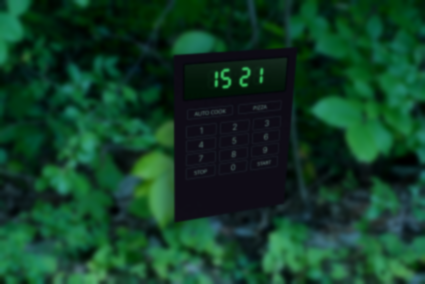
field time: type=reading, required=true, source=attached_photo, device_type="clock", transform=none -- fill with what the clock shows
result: 15:21
